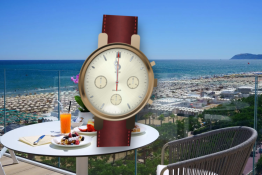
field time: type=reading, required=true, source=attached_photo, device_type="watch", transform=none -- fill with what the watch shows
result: 11:59
